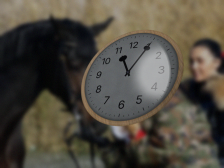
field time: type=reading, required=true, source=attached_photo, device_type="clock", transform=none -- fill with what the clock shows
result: 11:05
